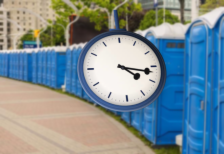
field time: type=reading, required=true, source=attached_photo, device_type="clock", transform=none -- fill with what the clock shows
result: 4:17
